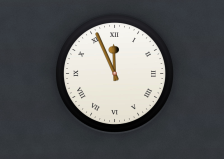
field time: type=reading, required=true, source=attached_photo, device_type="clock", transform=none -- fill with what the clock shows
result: 11:56
